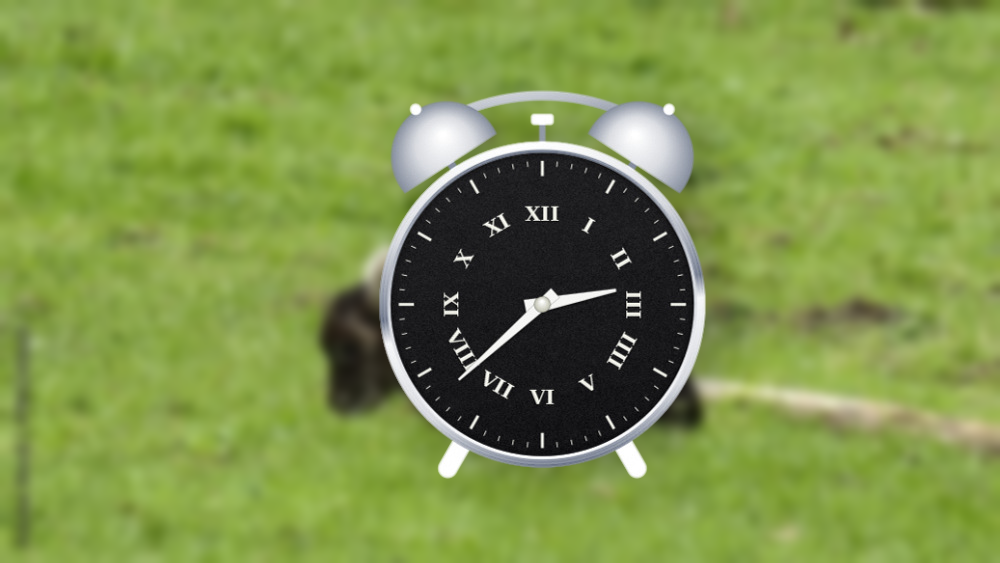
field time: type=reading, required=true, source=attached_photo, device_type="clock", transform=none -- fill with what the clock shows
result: 2:38
